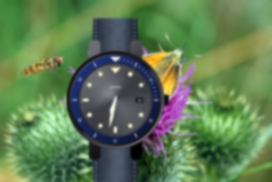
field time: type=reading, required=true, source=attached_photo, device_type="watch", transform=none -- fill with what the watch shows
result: 6:32
